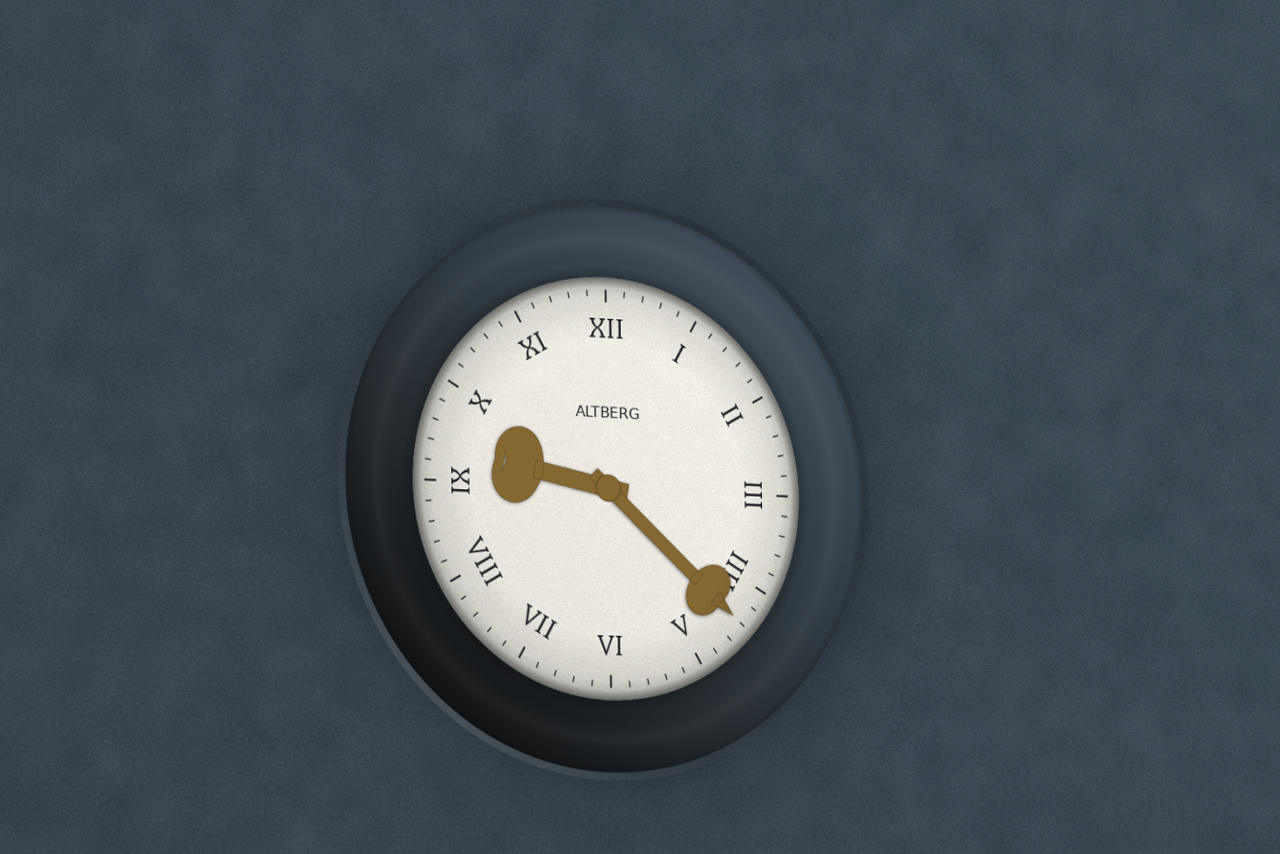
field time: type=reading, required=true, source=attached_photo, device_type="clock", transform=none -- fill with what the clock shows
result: 9:22
